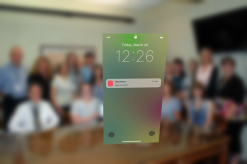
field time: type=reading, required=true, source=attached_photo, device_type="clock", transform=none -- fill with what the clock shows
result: 12:26
